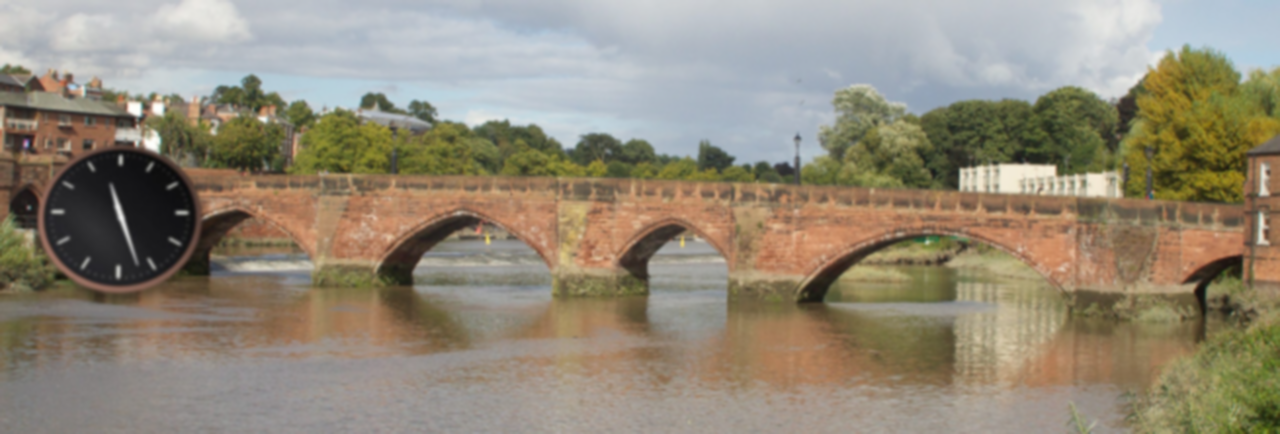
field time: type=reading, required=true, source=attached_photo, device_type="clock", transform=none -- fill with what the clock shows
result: 11:27
